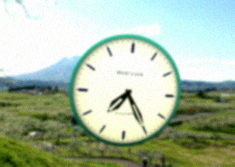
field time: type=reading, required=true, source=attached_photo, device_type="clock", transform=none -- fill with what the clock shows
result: 7:25
